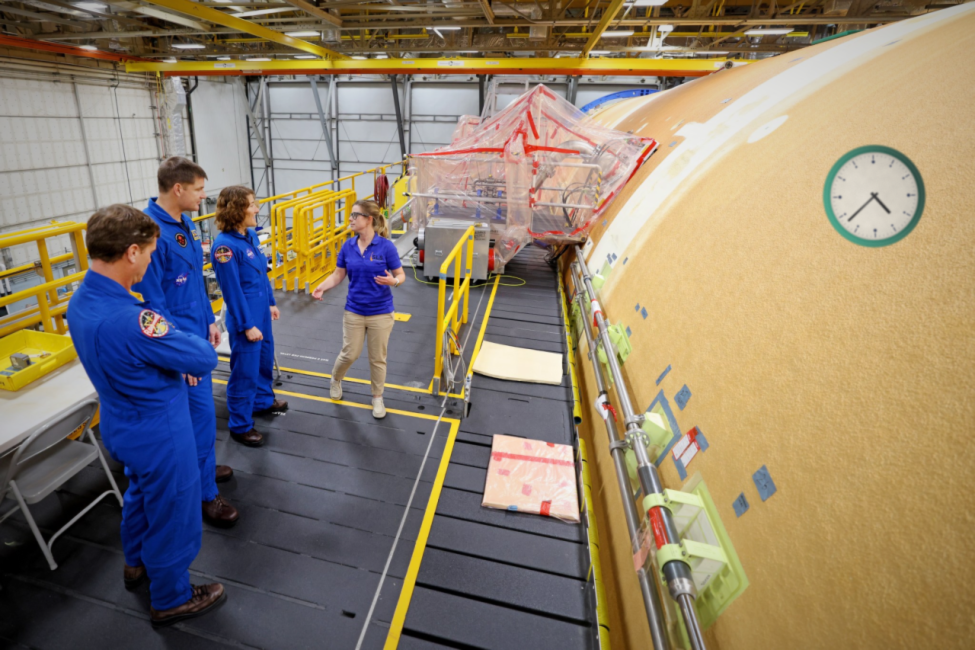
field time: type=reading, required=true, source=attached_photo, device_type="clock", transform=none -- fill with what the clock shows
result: 4:38
